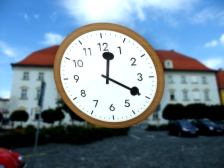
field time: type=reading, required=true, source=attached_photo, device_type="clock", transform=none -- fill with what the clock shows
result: 12:20
